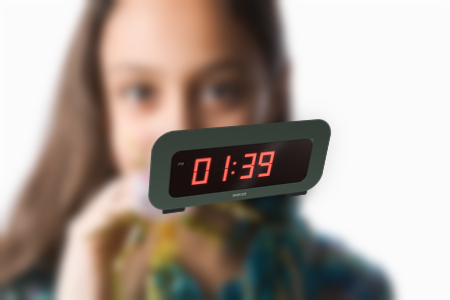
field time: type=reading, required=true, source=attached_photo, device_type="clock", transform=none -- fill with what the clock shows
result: 1:39
